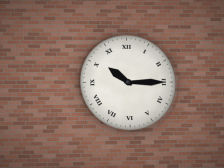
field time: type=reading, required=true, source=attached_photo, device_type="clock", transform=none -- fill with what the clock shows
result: 10:15
